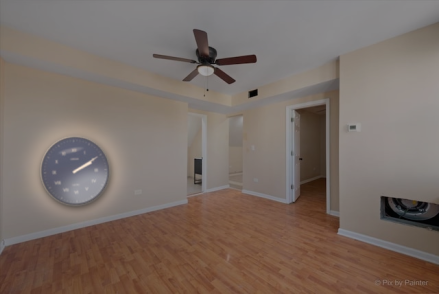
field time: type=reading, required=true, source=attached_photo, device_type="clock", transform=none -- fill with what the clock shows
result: 2:10
